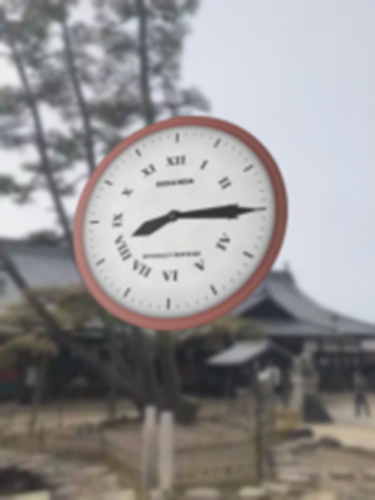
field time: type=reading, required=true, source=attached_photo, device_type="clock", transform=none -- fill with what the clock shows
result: 8:15
